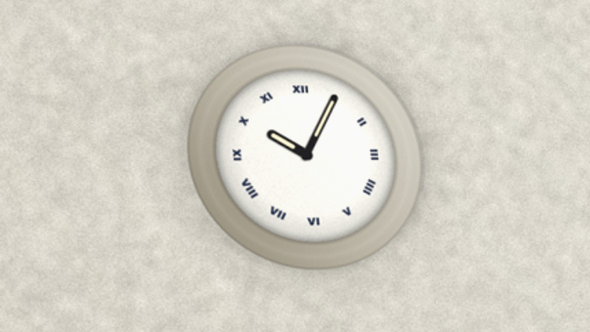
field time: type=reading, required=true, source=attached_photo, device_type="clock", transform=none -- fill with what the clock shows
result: 10:05
